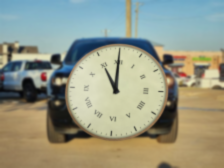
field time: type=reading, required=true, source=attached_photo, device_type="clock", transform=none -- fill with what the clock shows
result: 11:00
